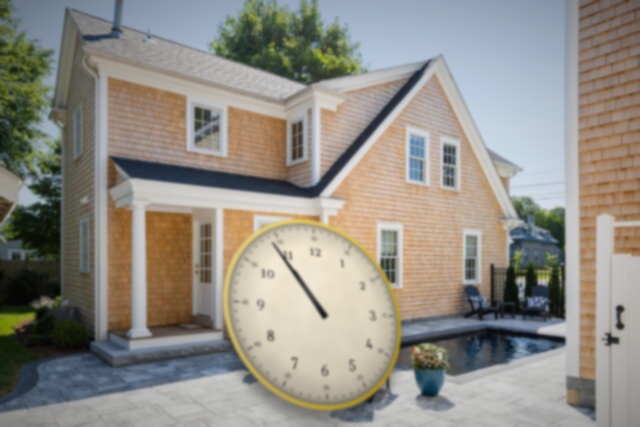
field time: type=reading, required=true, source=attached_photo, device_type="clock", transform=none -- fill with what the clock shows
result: 10:54
